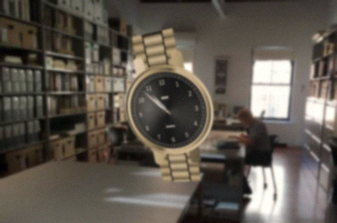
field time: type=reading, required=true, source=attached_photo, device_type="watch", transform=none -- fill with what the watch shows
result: 10:53
